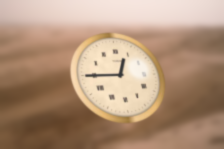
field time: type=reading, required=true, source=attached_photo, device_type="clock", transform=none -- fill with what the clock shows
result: 12:45
